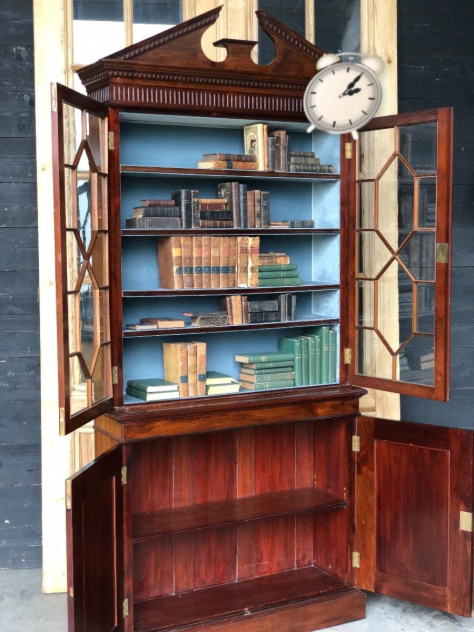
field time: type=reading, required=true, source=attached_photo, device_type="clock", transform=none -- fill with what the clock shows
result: 2:05
